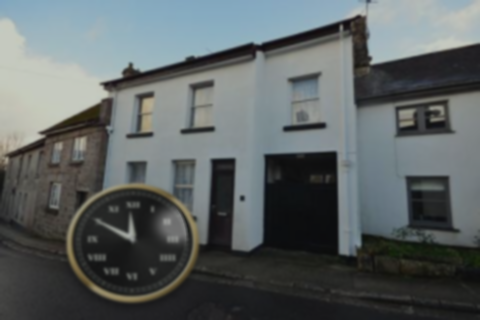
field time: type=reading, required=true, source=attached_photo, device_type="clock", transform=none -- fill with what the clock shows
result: 11:50
